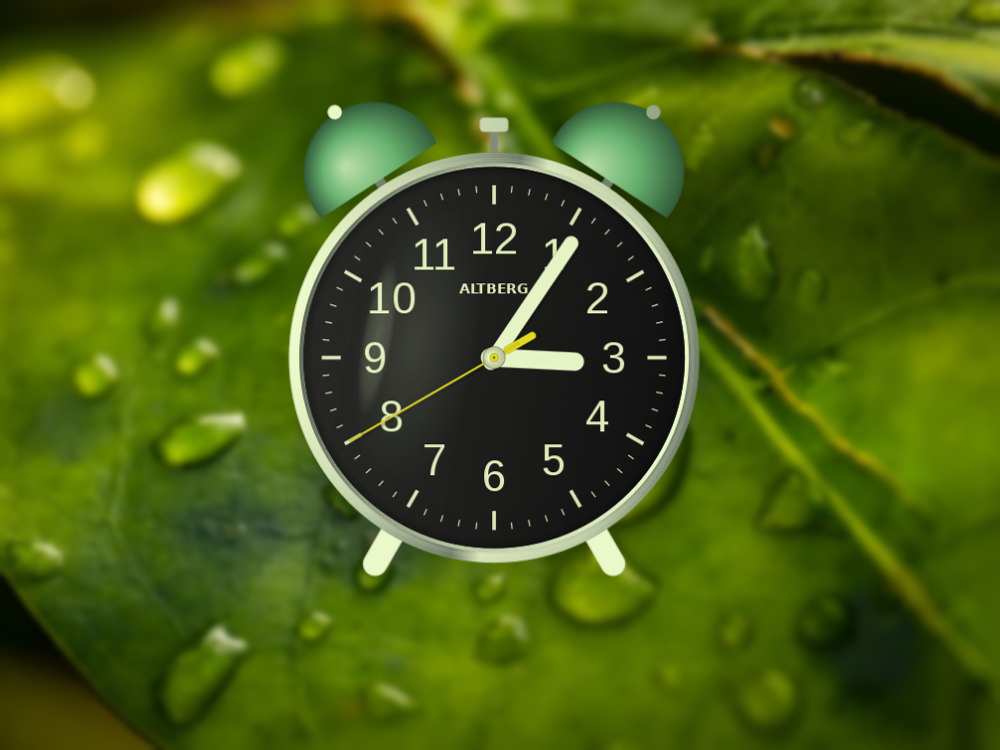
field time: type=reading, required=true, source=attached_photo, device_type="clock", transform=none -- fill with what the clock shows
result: 3:05:40
